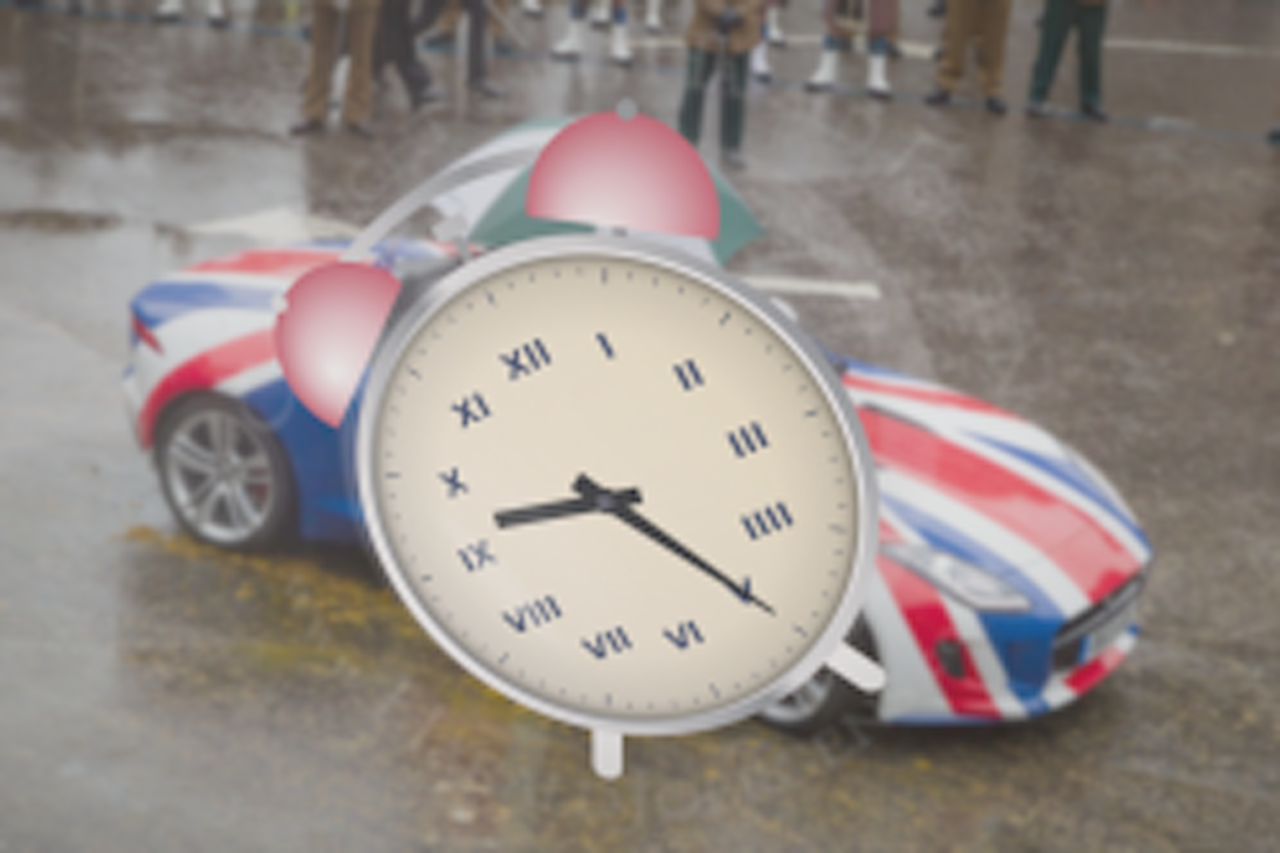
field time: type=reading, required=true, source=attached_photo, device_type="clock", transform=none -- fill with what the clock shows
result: 9:25
